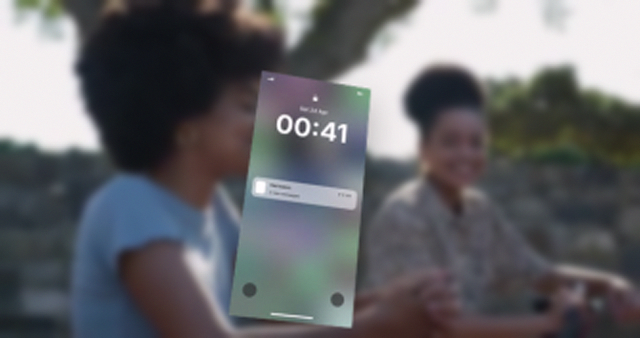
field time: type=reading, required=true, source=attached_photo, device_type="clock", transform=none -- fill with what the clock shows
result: 0:41
